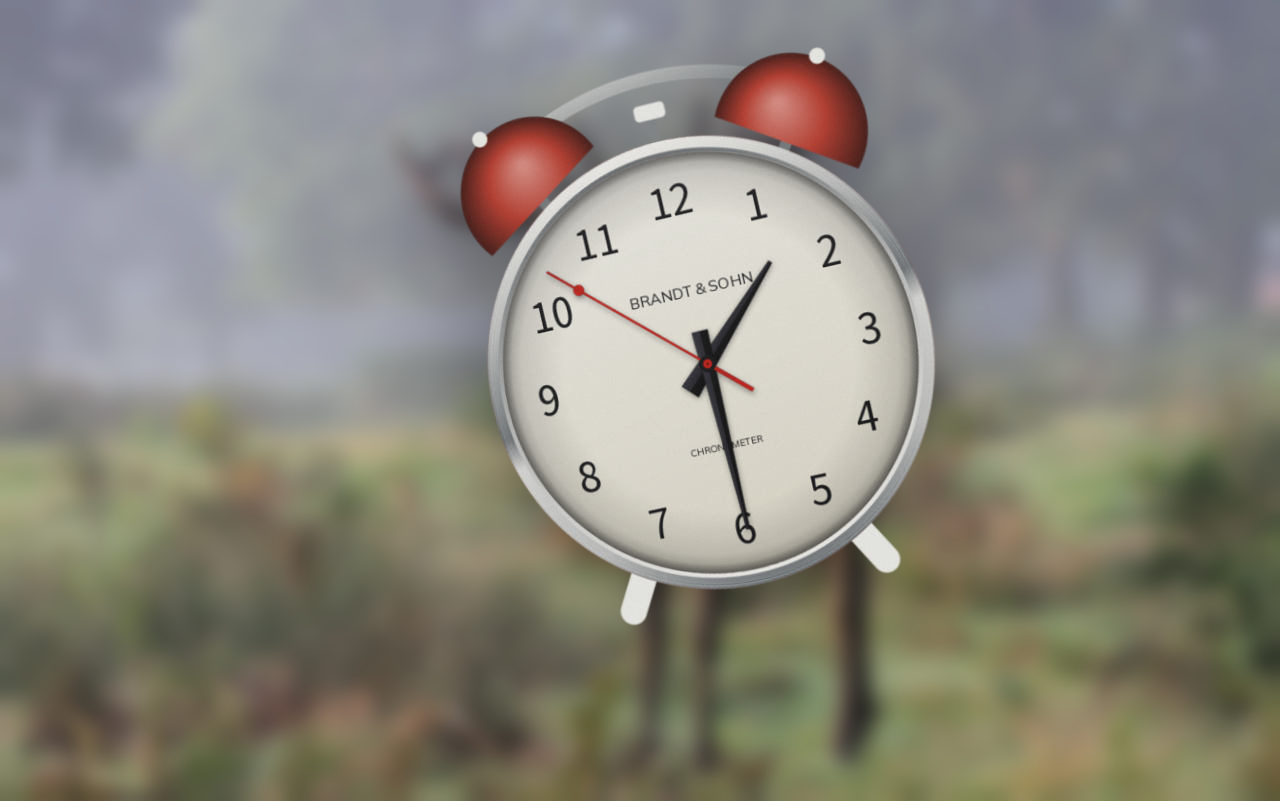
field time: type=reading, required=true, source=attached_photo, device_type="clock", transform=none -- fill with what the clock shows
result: 1:29:52
